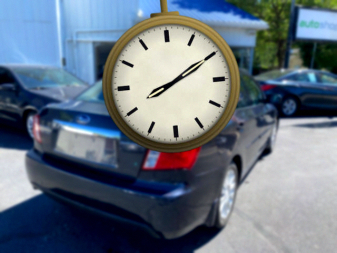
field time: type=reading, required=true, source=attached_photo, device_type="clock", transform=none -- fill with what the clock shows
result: 8:10
